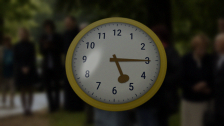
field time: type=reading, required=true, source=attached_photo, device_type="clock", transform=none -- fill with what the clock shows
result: 5:15
